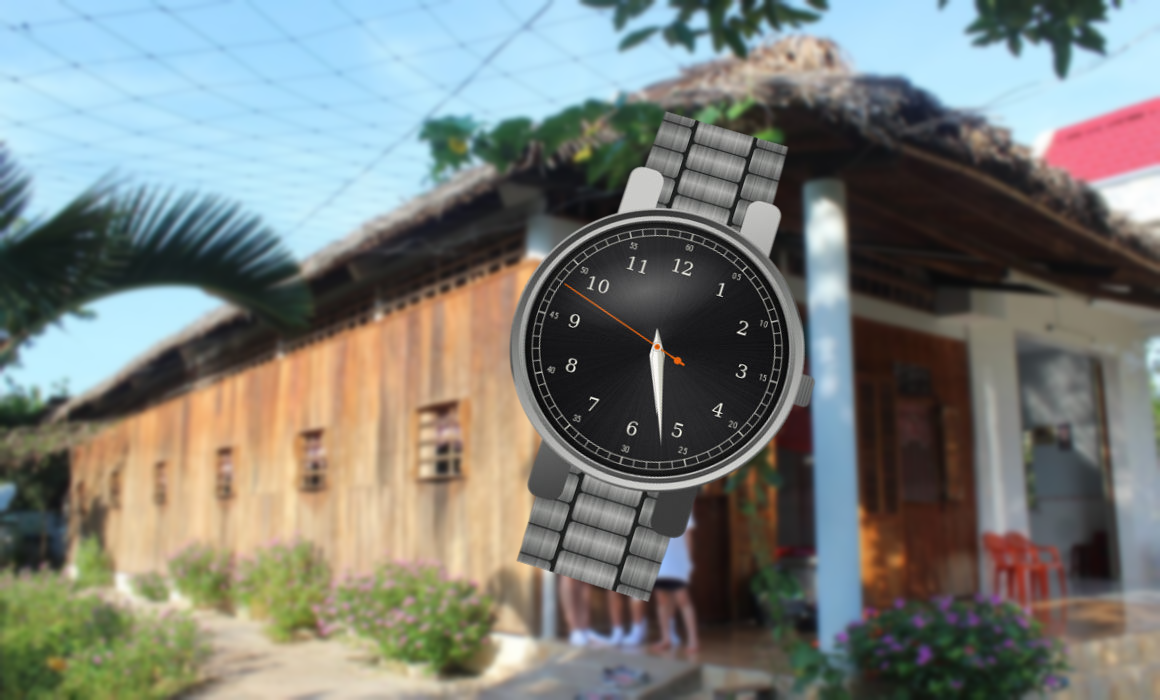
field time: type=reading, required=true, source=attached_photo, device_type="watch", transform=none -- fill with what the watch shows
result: 5:26:48
